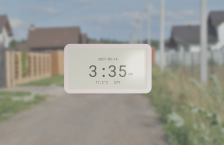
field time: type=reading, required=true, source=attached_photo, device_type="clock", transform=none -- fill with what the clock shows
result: 3:35
